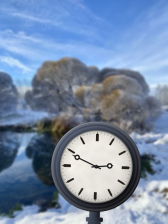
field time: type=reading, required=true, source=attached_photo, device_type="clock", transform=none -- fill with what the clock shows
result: 2:49
